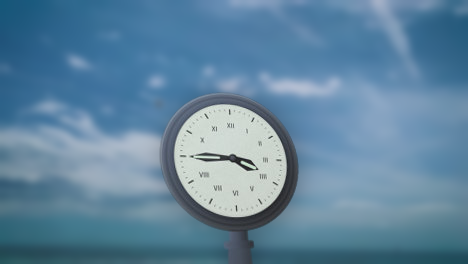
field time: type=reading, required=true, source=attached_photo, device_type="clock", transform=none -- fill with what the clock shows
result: 3:45
